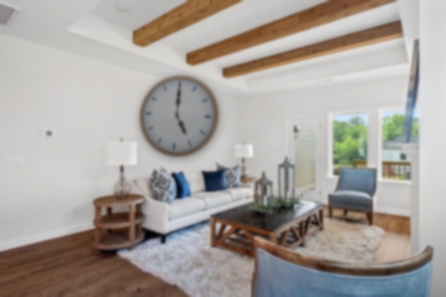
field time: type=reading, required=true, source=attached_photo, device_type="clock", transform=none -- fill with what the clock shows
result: 5:00
